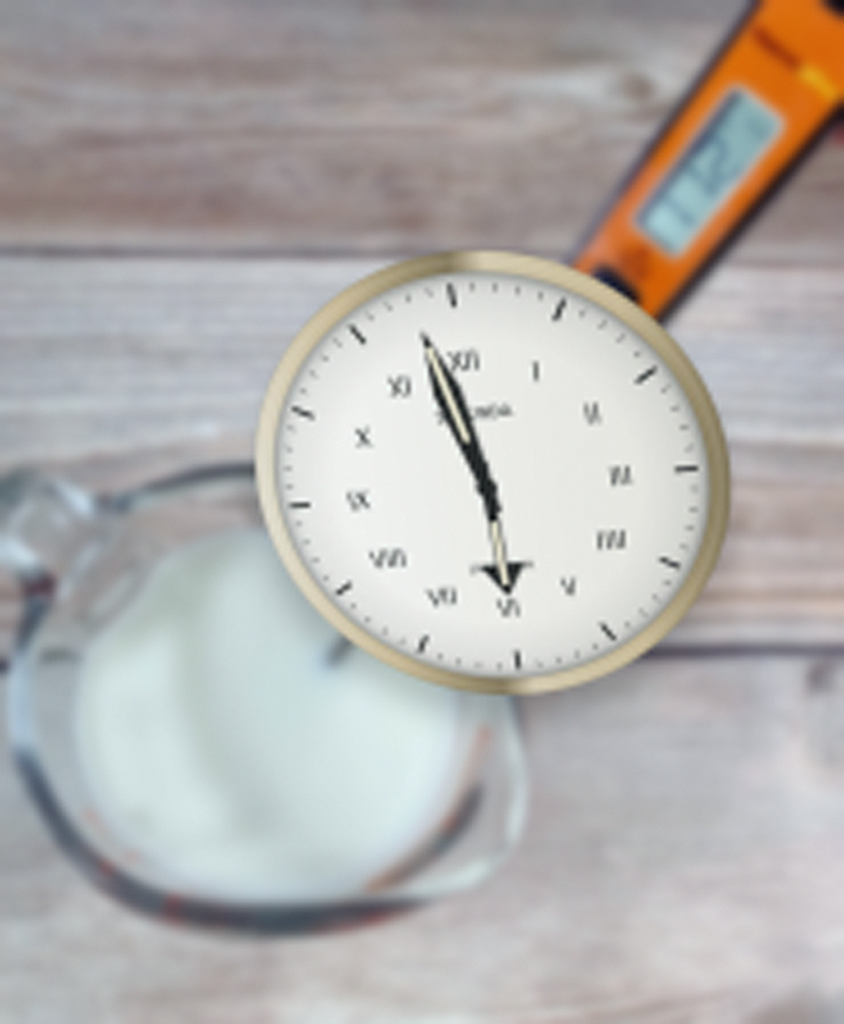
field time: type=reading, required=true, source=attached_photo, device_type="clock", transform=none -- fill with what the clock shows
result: 5:58
